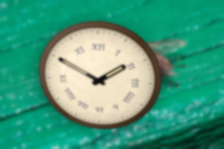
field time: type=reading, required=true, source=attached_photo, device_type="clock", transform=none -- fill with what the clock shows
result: 1:50
